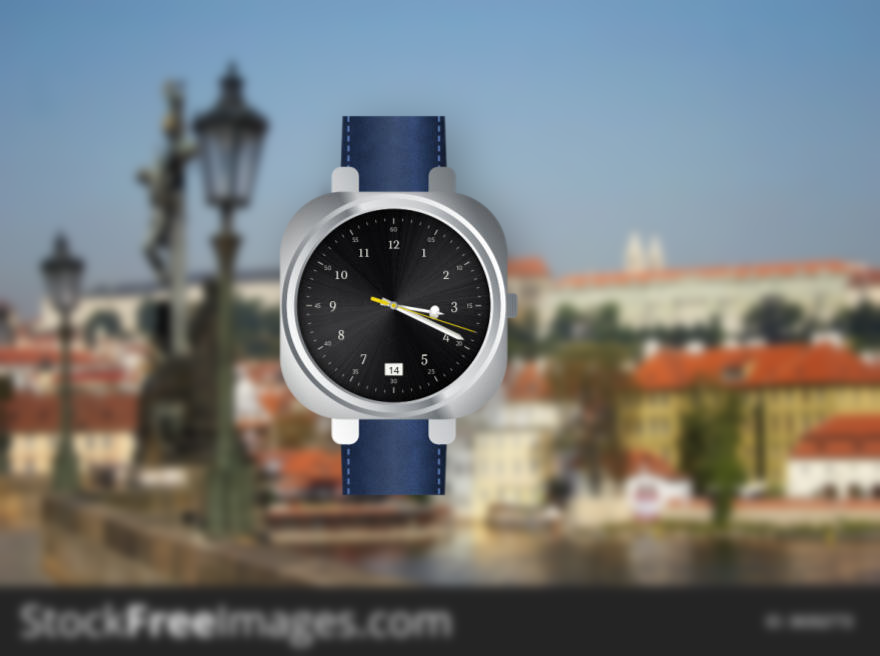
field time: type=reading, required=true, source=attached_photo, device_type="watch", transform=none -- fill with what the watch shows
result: 3:19:18
